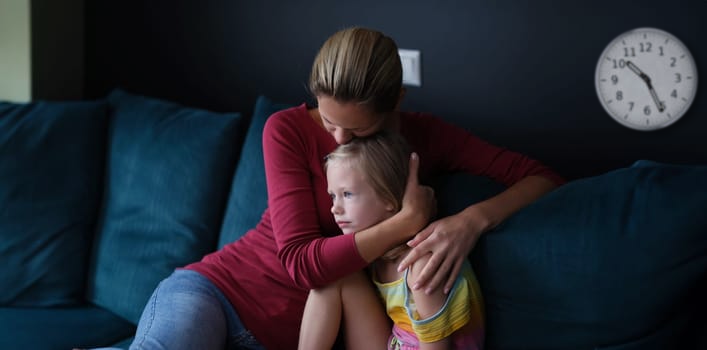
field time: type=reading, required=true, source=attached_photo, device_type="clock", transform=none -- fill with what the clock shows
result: 10:26
